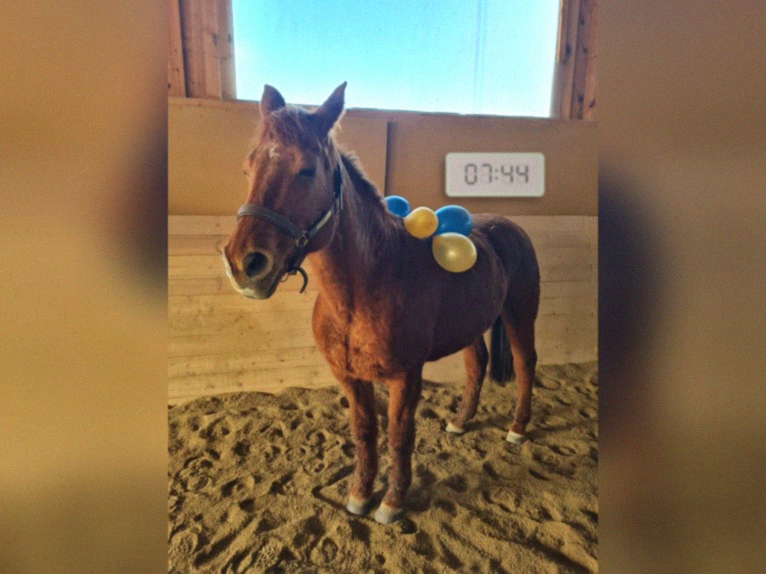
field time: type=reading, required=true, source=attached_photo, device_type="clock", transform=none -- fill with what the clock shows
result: 7:44
